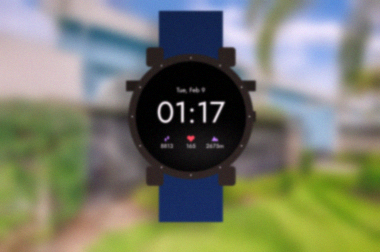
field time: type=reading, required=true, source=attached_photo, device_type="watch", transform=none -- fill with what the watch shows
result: 1:17
